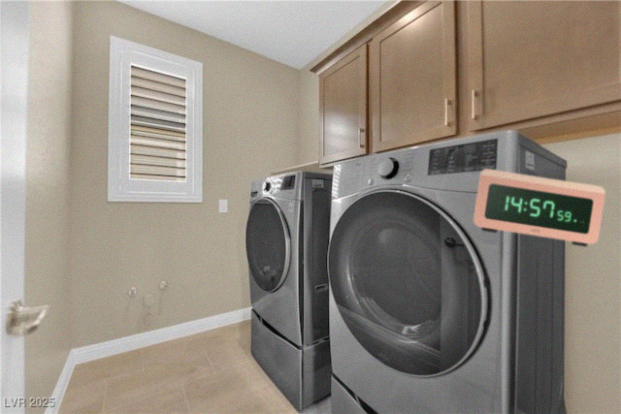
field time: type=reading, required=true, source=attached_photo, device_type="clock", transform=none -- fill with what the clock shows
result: 14:57
